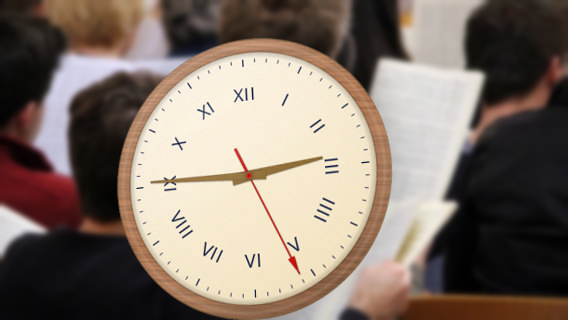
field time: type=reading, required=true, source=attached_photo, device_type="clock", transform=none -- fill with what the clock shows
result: 2:45:26
